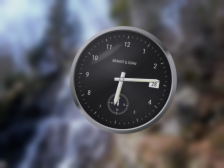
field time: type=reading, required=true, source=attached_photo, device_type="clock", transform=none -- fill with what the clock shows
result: 6:14
